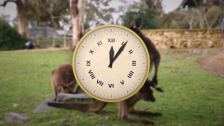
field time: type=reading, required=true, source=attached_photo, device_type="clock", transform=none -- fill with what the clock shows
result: 12:06
